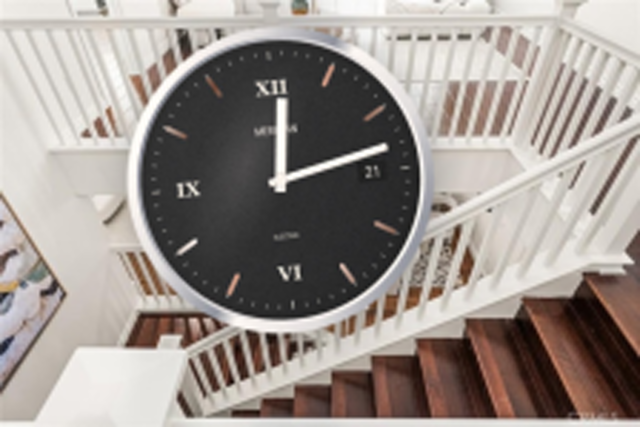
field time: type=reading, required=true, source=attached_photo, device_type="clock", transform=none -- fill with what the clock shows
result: 12:13
